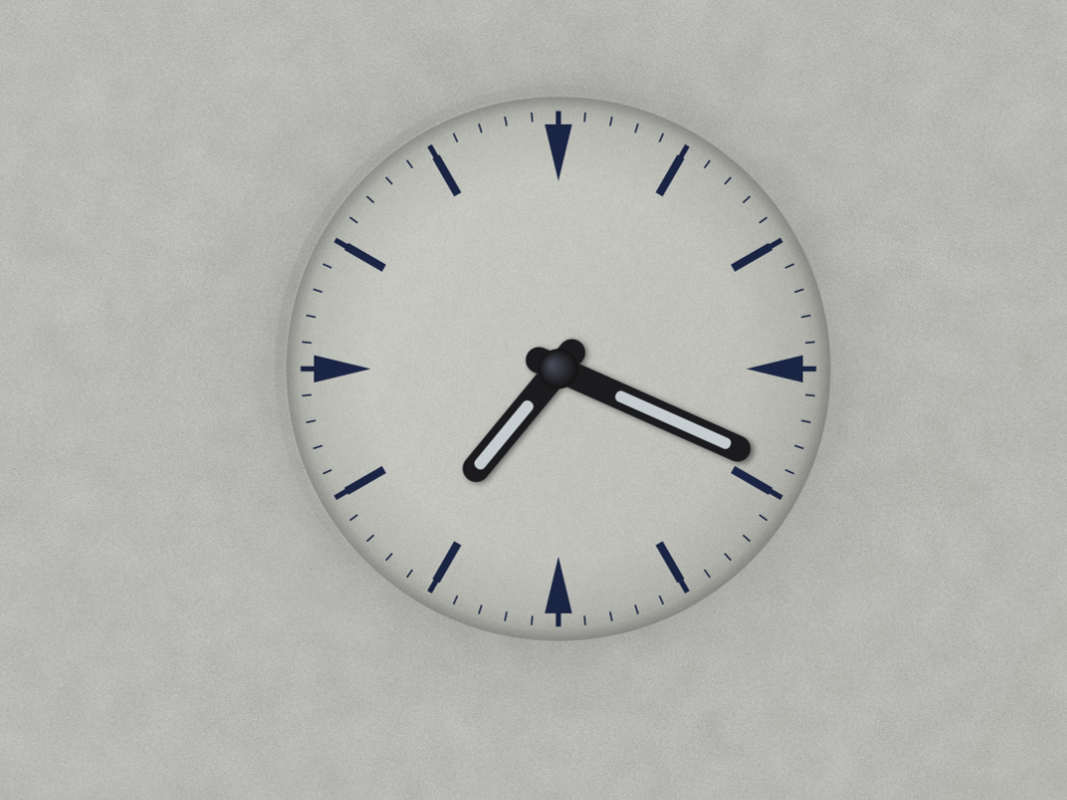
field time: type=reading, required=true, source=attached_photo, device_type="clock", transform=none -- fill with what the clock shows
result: 7:19
